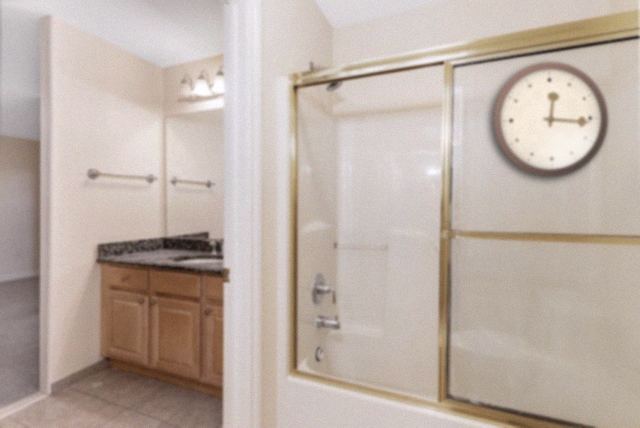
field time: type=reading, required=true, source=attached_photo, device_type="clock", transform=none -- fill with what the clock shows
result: 12:16
